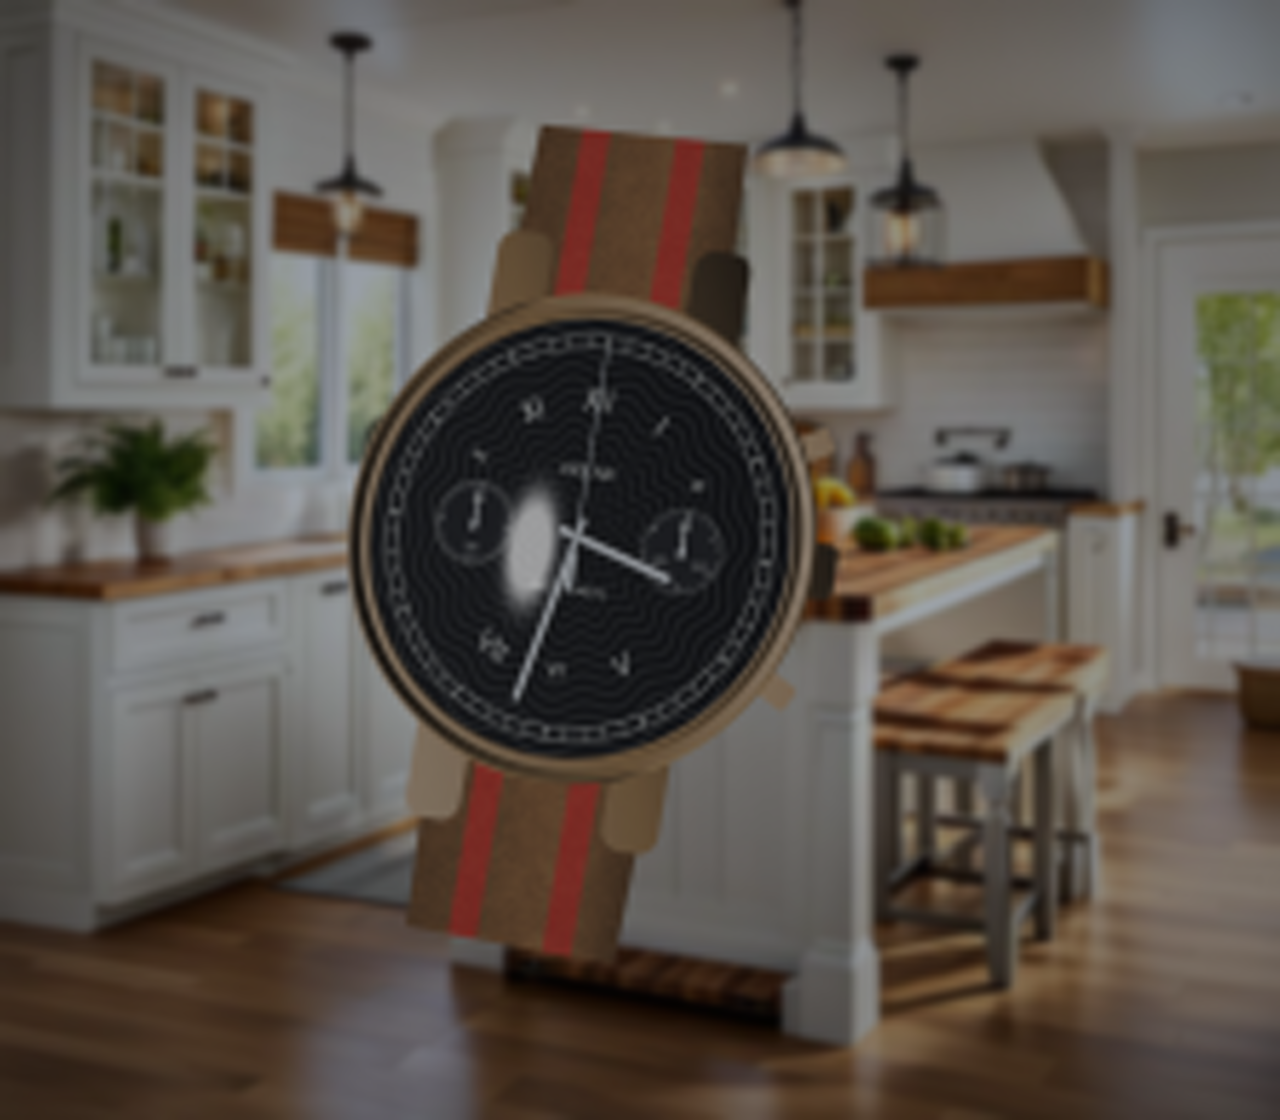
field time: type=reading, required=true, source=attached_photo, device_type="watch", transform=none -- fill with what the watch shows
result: 3:32
